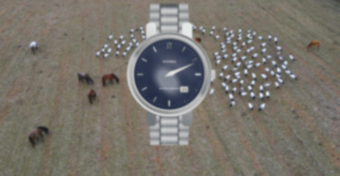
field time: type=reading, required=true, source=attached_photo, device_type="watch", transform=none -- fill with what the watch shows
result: 2:11
